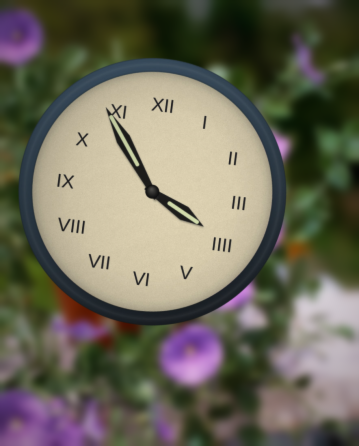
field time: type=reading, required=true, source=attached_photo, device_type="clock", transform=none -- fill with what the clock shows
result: 3:54
